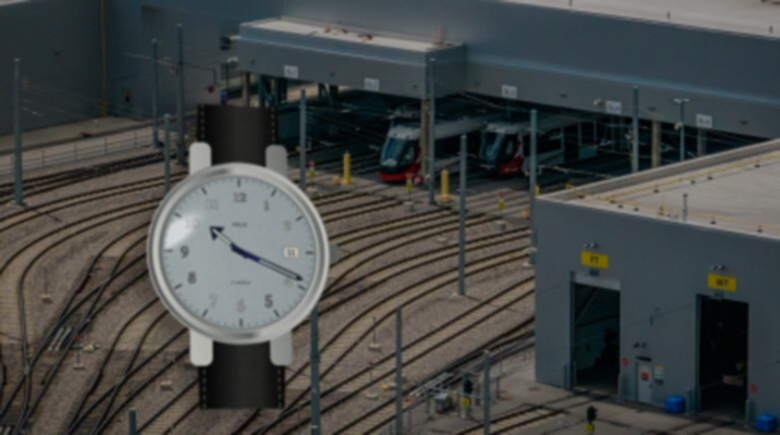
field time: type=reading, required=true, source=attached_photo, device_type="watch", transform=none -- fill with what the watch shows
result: 10:19
